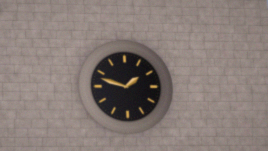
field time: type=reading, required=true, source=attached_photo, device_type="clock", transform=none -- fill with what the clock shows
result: 1:48
